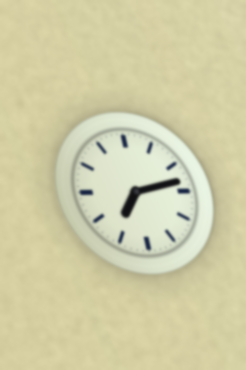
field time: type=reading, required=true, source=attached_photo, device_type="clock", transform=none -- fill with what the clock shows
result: 7:13
